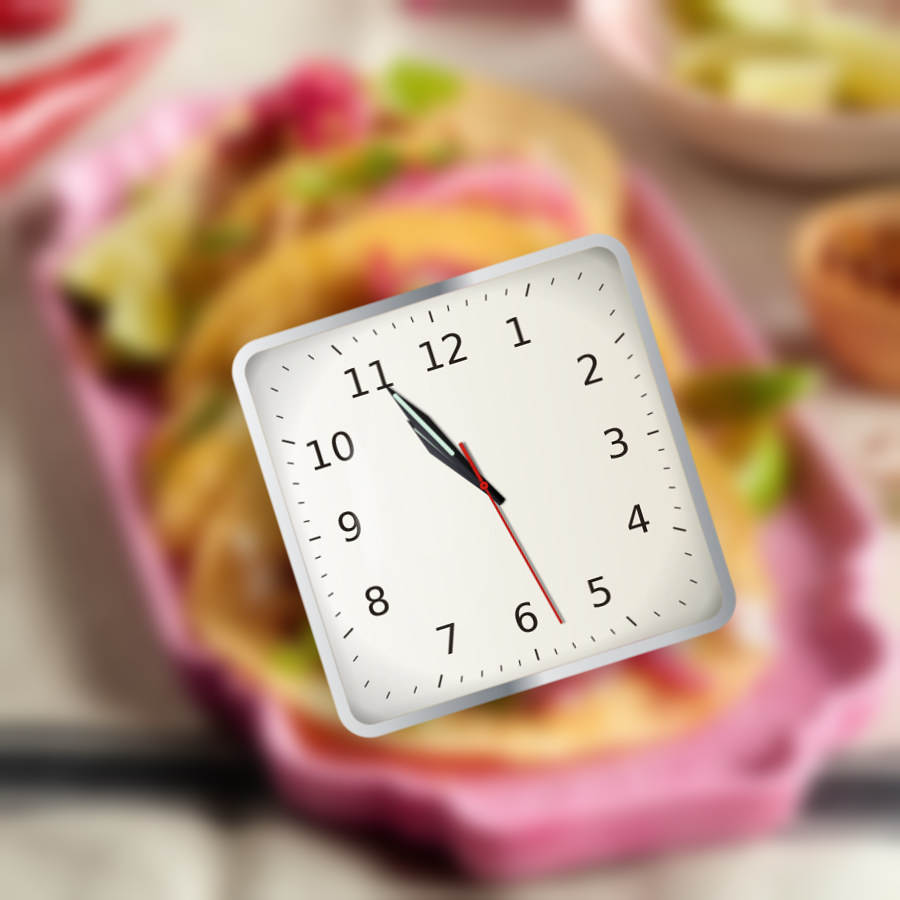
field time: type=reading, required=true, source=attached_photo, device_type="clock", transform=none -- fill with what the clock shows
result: 10:55:28
